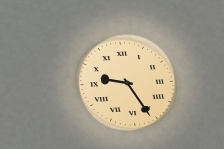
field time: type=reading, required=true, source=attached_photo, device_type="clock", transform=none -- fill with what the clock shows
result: 9:26
